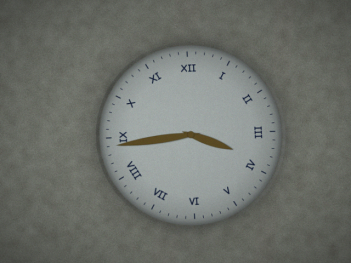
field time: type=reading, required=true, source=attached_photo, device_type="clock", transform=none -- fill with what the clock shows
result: 3:44
